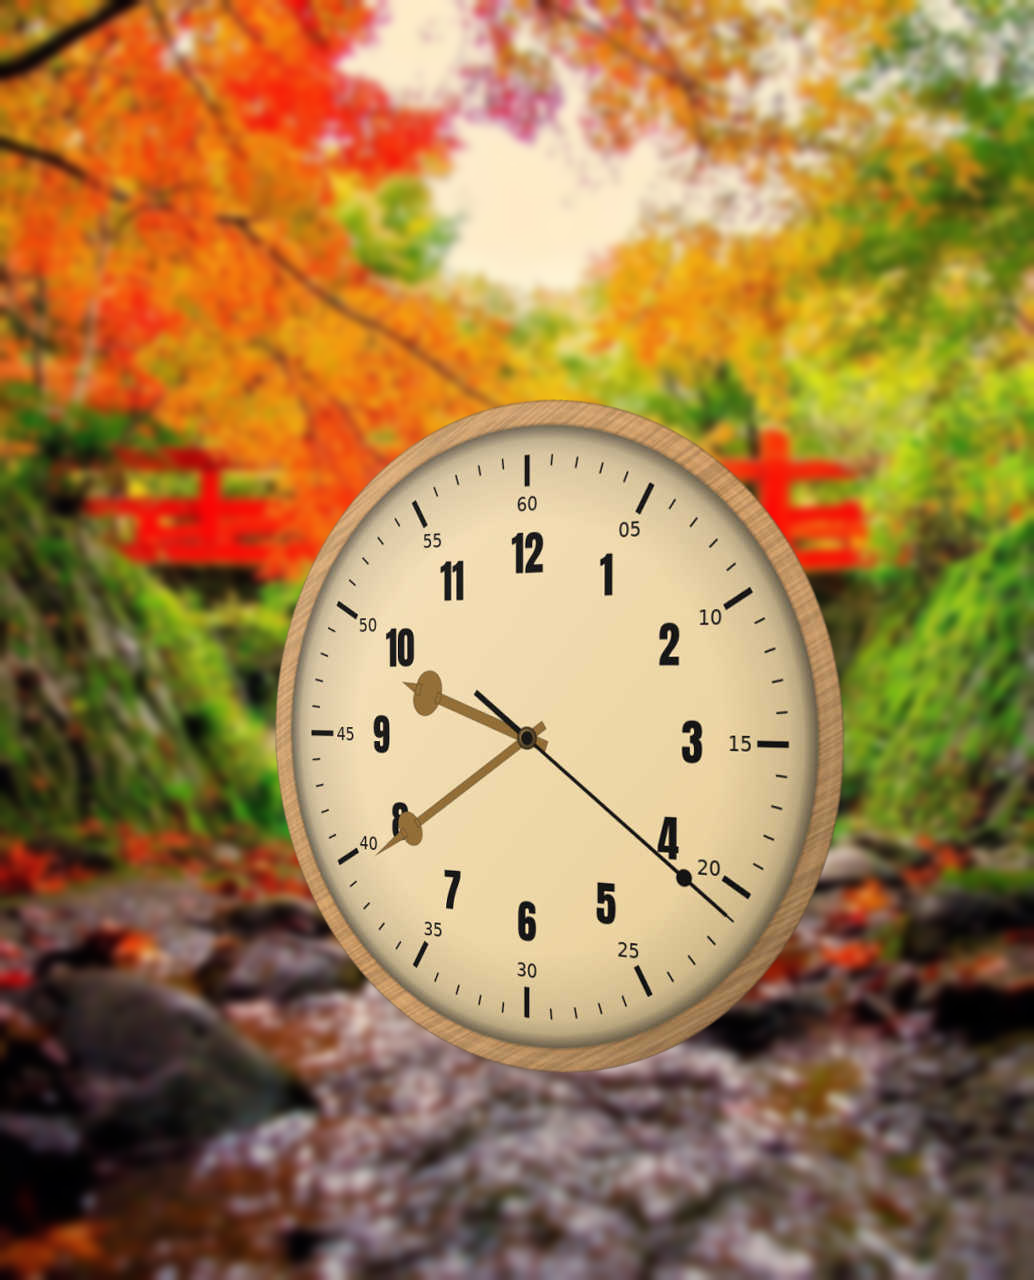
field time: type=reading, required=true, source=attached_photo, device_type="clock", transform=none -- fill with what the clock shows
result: 9:39:21
